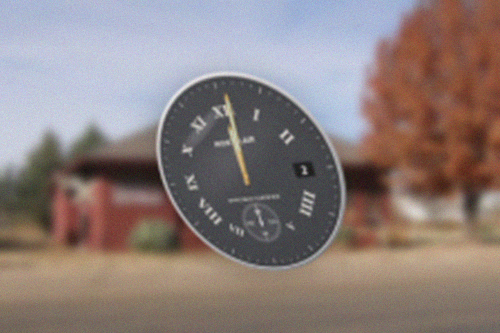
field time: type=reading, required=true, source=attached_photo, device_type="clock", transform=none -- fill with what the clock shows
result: 12:01
